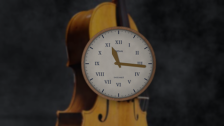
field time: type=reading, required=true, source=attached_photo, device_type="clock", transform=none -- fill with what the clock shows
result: 11:16
